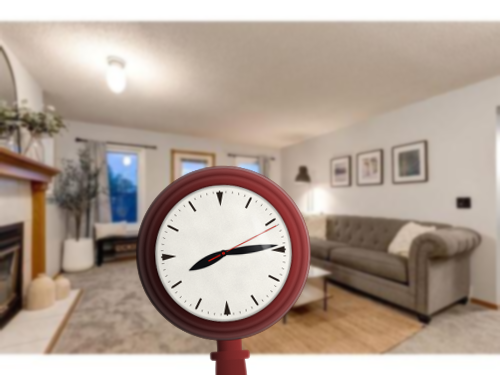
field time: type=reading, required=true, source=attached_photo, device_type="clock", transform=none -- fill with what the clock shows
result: 8:14:11
